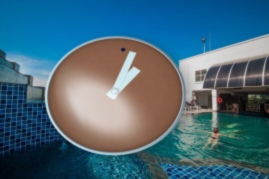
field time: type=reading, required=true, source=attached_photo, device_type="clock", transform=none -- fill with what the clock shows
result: 1:02
